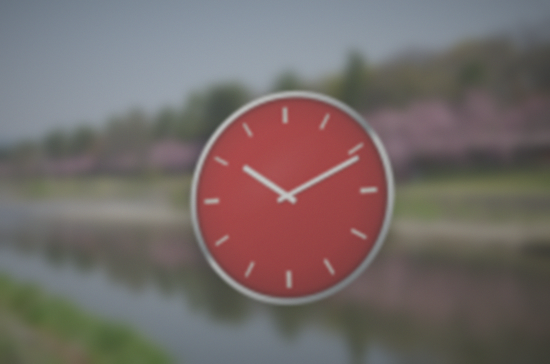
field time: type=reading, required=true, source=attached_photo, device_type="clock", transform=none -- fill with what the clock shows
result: 10:11
